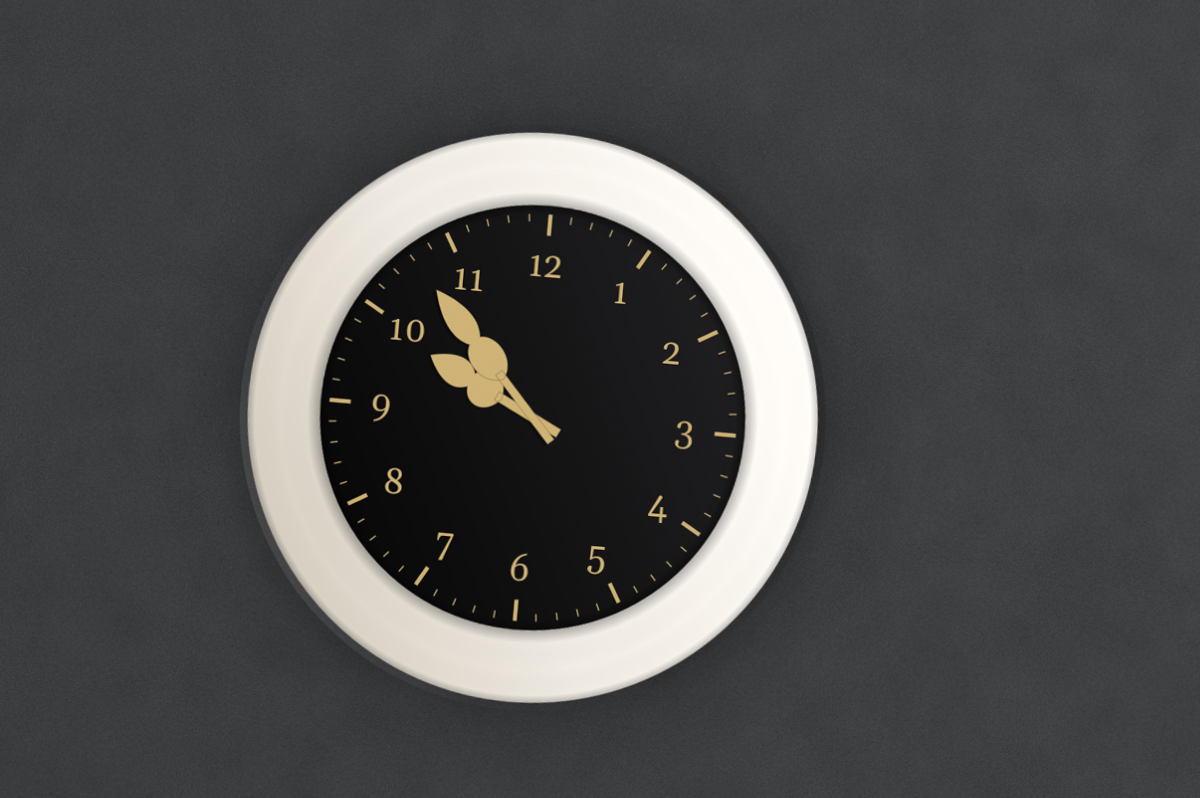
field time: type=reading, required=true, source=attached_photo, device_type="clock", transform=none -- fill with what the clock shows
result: 9:53
